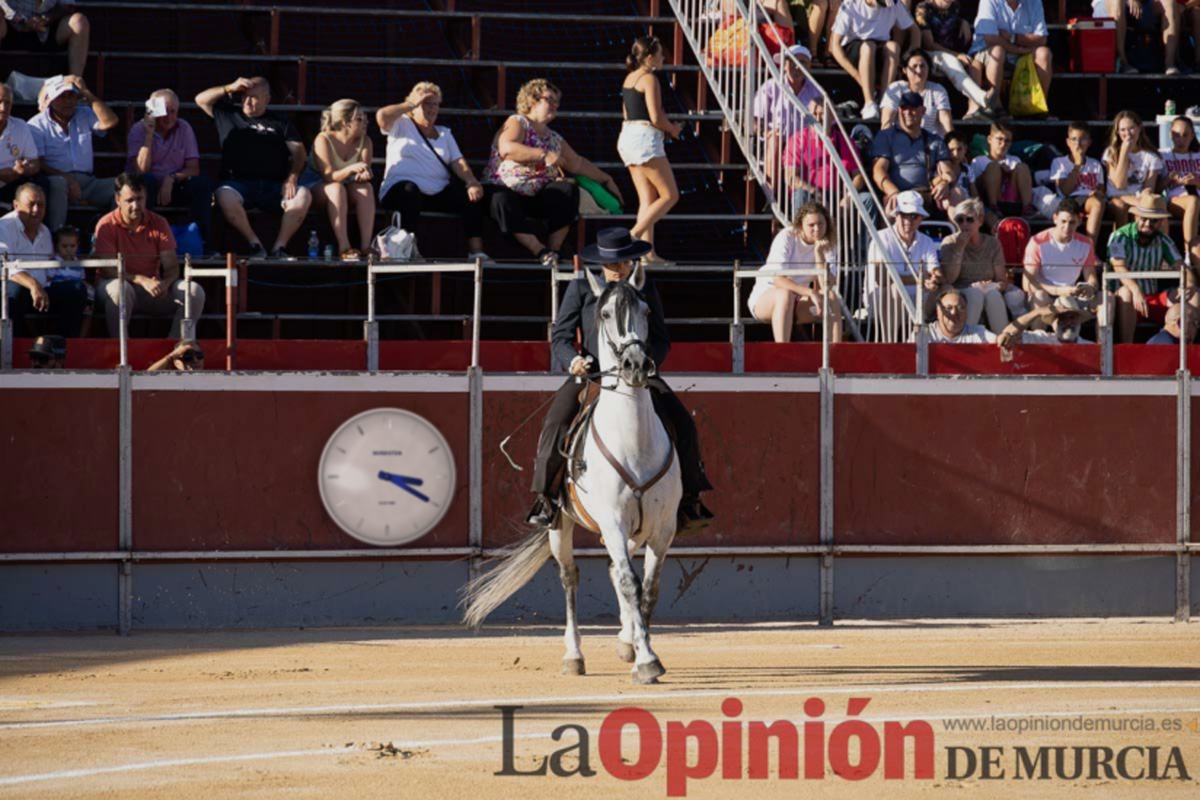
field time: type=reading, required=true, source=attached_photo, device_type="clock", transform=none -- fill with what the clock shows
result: 3:20
